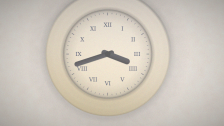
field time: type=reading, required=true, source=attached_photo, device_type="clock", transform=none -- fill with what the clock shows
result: 3:42
